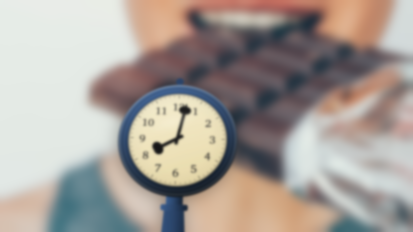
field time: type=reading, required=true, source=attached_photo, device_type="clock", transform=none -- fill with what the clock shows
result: 8:02
